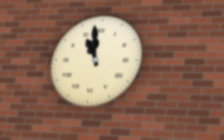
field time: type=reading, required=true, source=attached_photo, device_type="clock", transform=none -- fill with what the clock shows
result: 10:58
